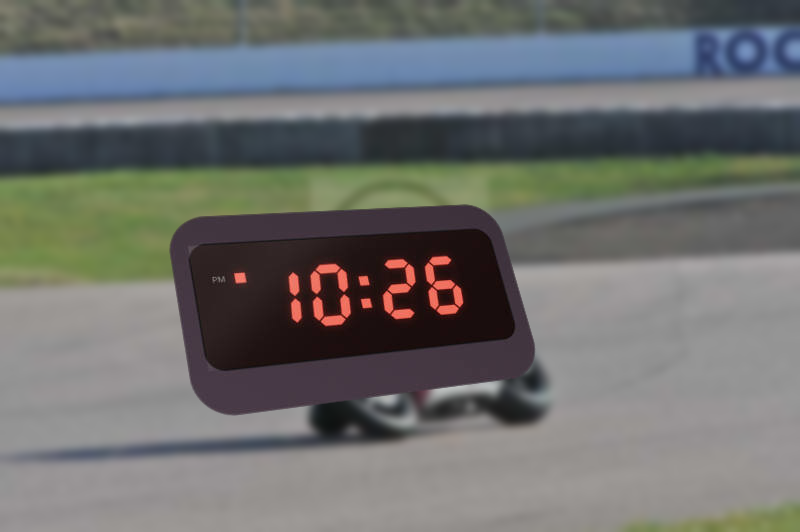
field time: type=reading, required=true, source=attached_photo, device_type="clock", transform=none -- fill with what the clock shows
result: 10:26
